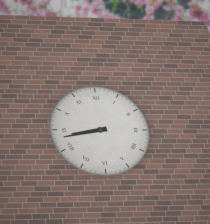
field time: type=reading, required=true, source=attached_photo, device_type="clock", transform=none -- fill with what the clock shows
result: 8:43
